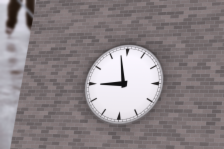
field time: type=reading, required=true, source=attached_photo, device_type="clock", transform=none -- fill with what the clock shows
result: 8:58
